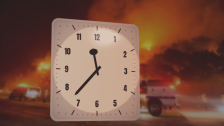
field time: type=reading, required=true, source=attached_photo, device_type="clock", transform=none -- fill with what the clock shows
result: 11:37
